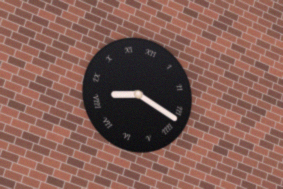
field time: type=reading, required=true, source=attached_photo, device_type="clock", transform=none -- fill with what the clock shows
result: 8:17
